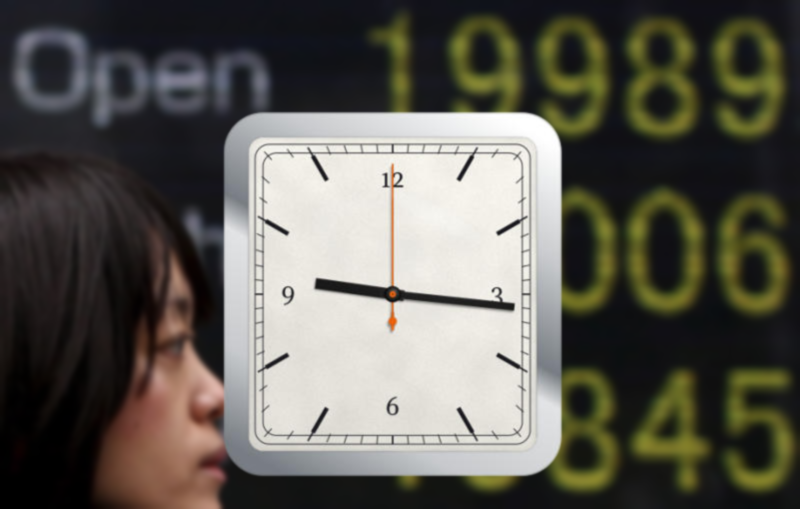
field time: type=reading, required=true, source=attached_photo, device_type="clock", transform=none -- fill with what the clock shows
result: 9:16:00
